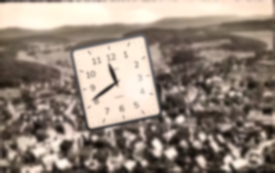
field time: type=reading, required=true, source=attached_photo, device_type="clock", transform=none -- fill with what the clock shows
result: 11:41
